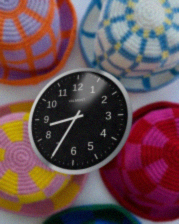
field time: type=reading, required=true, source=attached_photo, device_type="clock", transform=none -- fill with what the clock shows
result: 8:35
